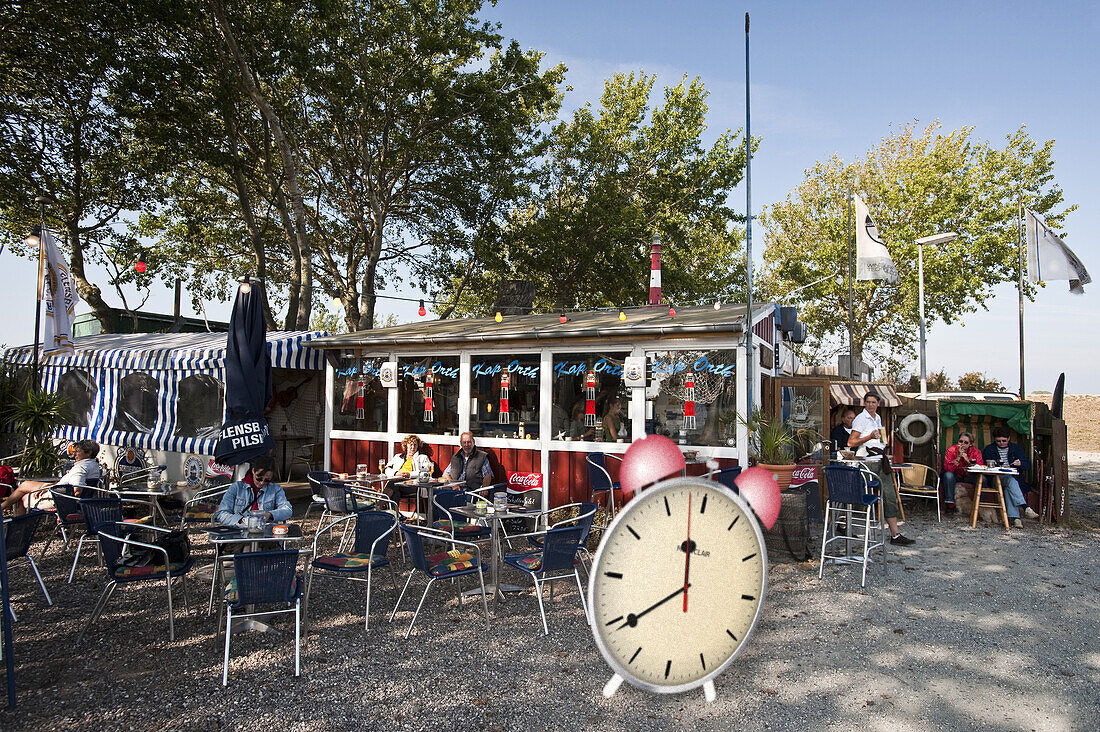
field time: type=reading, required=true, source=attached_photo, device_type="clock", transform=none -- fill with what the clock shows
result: 11:38:58
